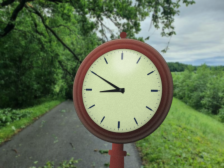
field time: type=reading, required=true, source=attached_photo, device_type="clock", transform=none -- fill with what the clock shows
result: 8:50
